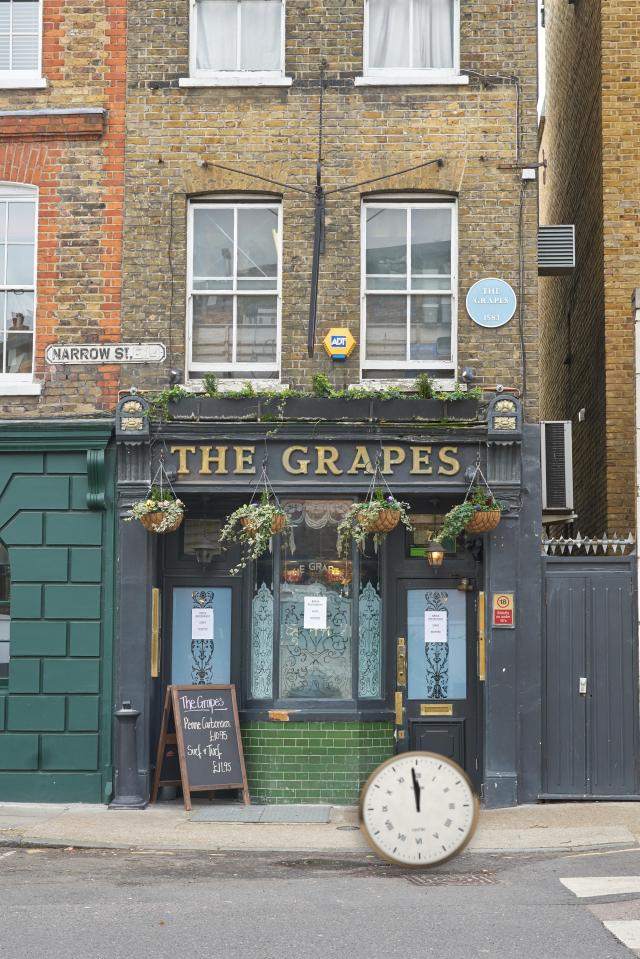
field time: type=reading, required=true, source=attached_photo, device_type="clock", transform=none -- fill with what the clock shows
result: 11:59
